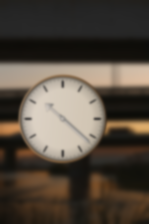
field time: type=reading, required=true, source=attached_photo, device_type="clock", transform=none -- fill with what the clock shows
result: 10:22
